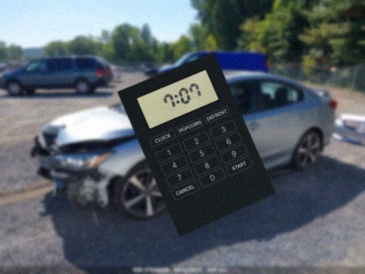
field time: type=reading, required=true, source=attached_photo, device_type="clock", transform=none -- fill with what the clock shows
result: 7:07
